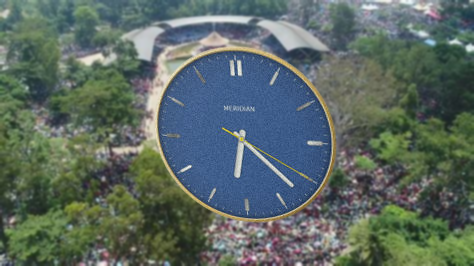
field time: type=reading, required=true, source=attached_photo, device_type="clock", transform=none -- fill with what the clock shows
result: 6:22:20
